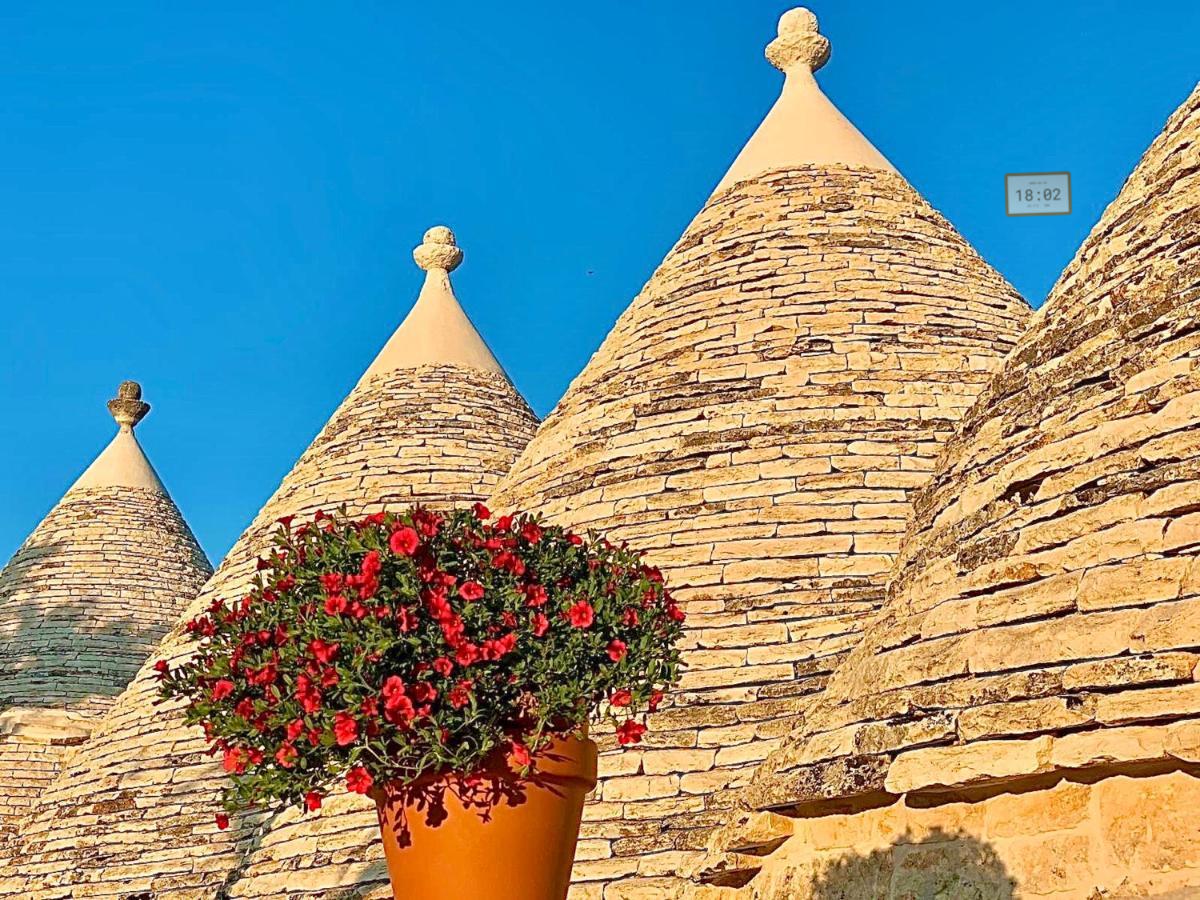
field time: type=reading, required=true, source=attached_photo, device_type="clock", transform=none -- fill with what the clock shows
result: 18:02
